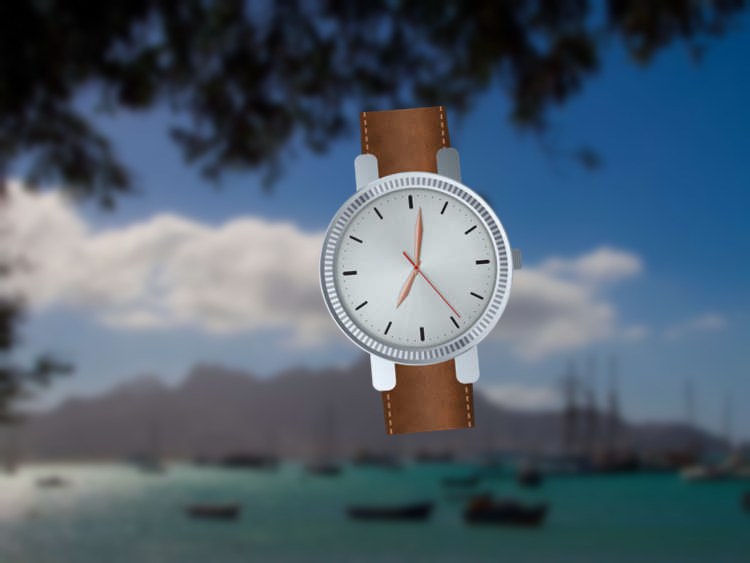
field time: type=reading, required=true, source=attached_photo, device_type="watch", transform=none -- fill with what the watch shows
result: 7:01:24
